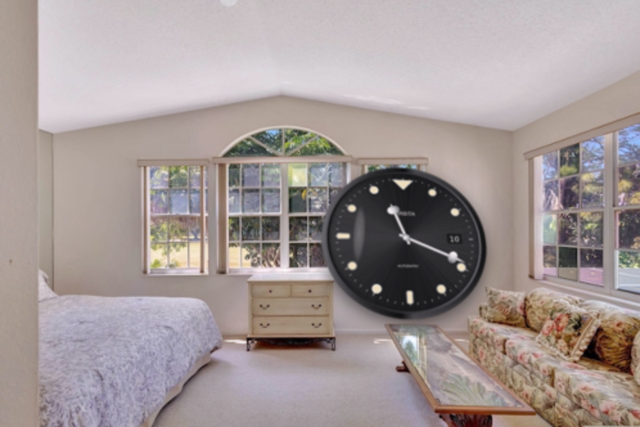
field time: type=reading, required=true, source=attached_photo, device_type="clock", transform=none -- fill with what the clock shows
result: 11:19
